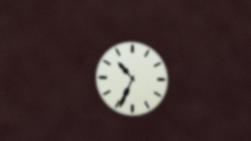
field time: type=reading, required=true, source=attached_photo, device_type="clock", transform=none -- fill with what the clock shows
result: 10:34
